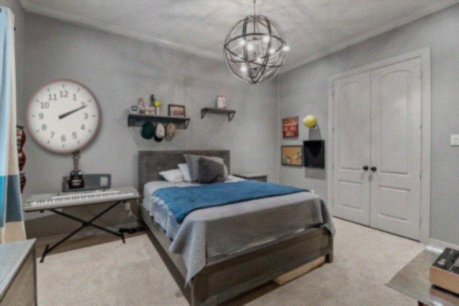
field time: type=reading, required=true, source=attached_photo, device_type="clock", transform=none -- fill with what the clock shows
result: 2:11
